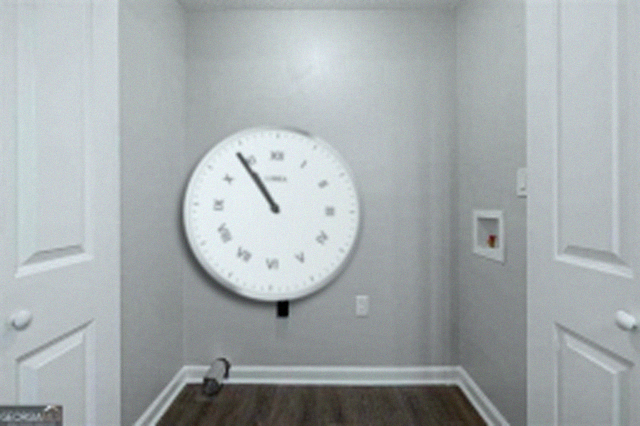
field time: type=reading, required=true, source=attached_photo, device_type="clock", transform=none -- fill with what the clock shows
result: 10:54
